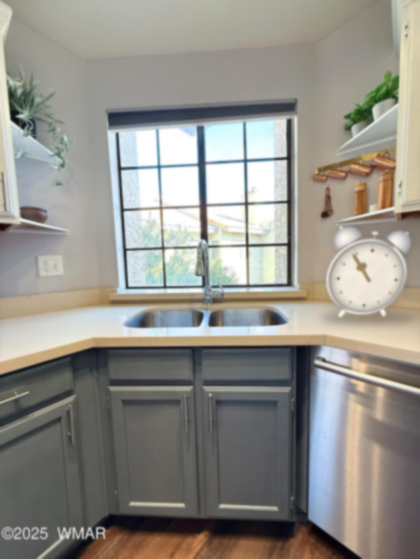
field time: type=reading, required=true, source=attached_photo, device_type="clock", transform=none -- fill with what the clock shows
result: 10:54
